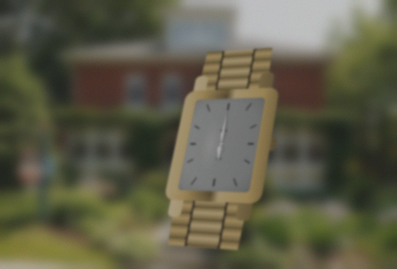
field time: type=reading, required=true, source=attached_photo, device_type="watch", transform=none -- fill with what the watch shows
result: 6:00
